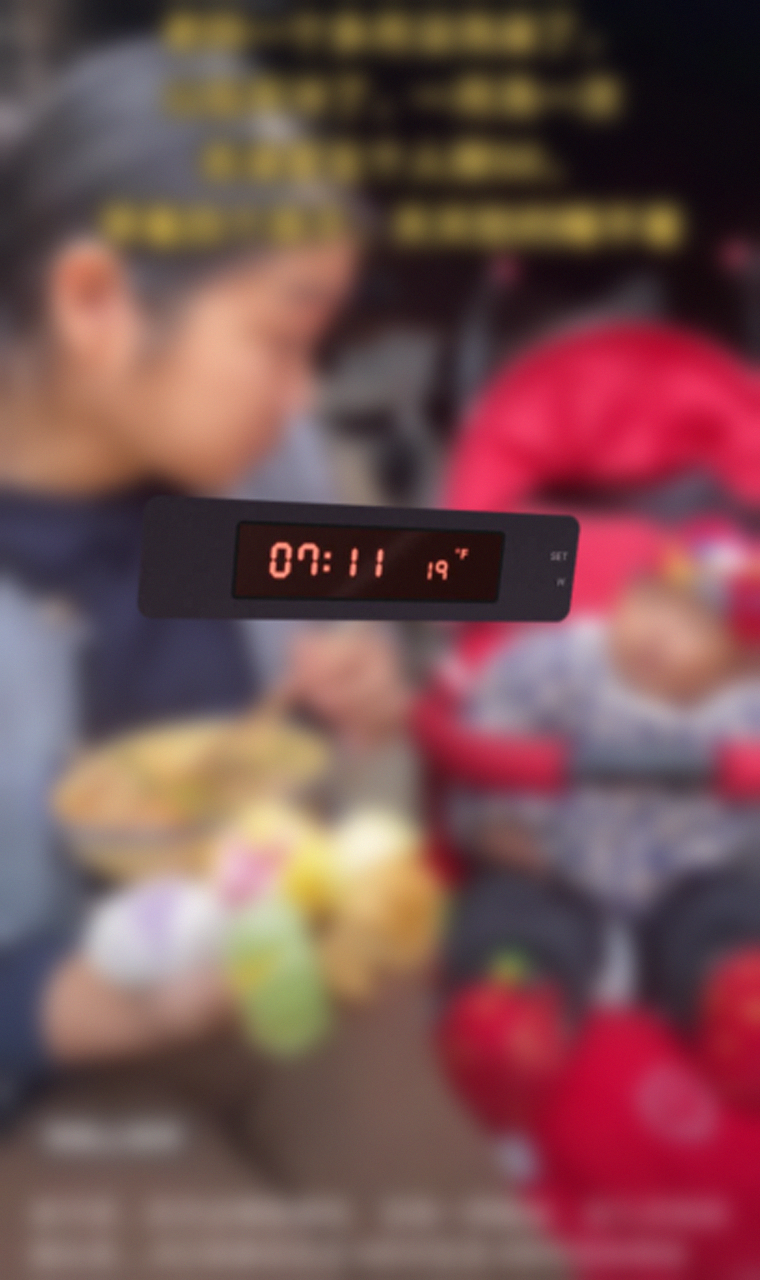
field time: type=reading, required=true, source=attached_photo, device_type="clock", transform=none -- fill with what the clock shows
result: 7:11
